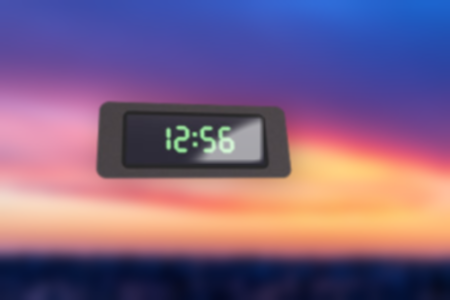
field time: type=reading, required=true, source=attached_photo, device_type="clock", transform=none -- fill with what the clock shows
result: 12:56
